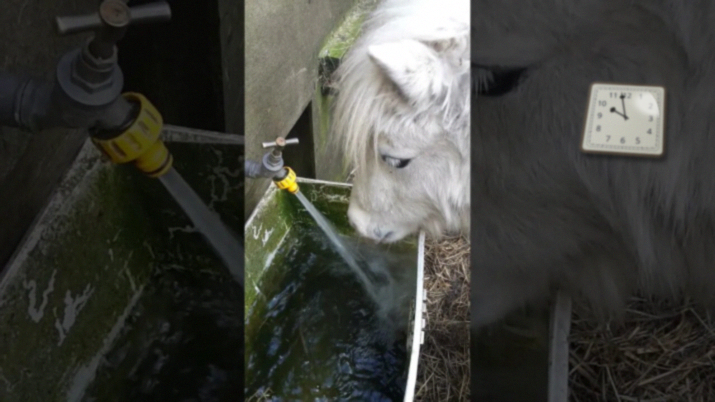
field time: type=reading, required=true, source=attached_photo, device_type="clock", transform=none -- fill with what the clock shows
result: 9:58
